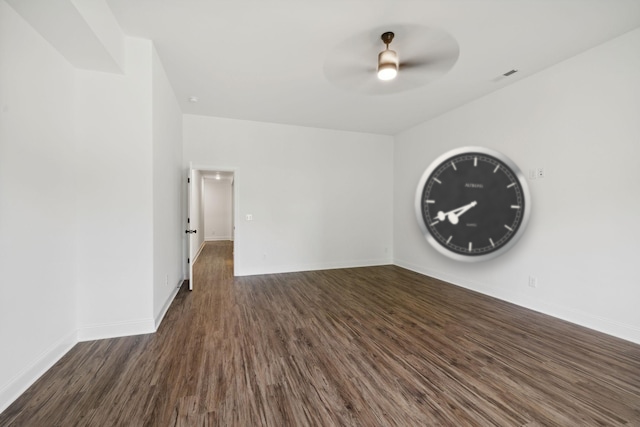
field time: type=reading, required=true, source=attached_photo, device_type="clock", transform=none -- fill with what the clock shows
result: 7:41
